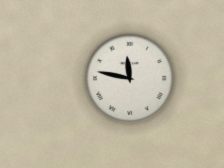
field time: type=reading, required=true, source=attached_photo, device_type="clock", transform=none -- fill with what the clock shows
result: 11:47
